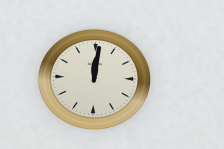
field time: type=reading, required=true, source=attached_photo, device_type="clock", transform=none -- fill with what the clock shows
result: 12:01
